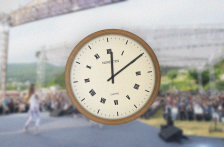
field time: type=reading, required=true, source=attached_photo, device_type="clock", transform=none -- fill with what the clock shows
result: 12:10
